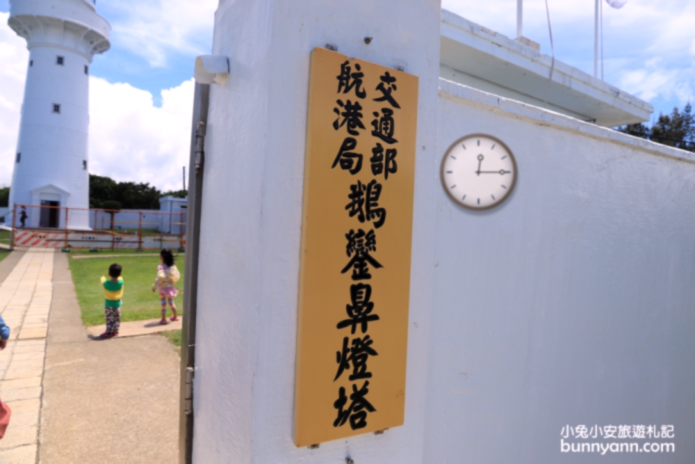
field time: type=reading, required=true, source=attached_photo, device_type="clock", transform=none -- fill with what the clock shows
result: 12:15
